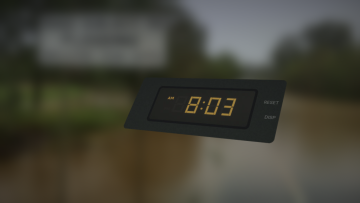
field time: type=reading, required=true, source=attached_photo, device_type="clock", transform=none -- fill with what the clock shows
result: 8:03
